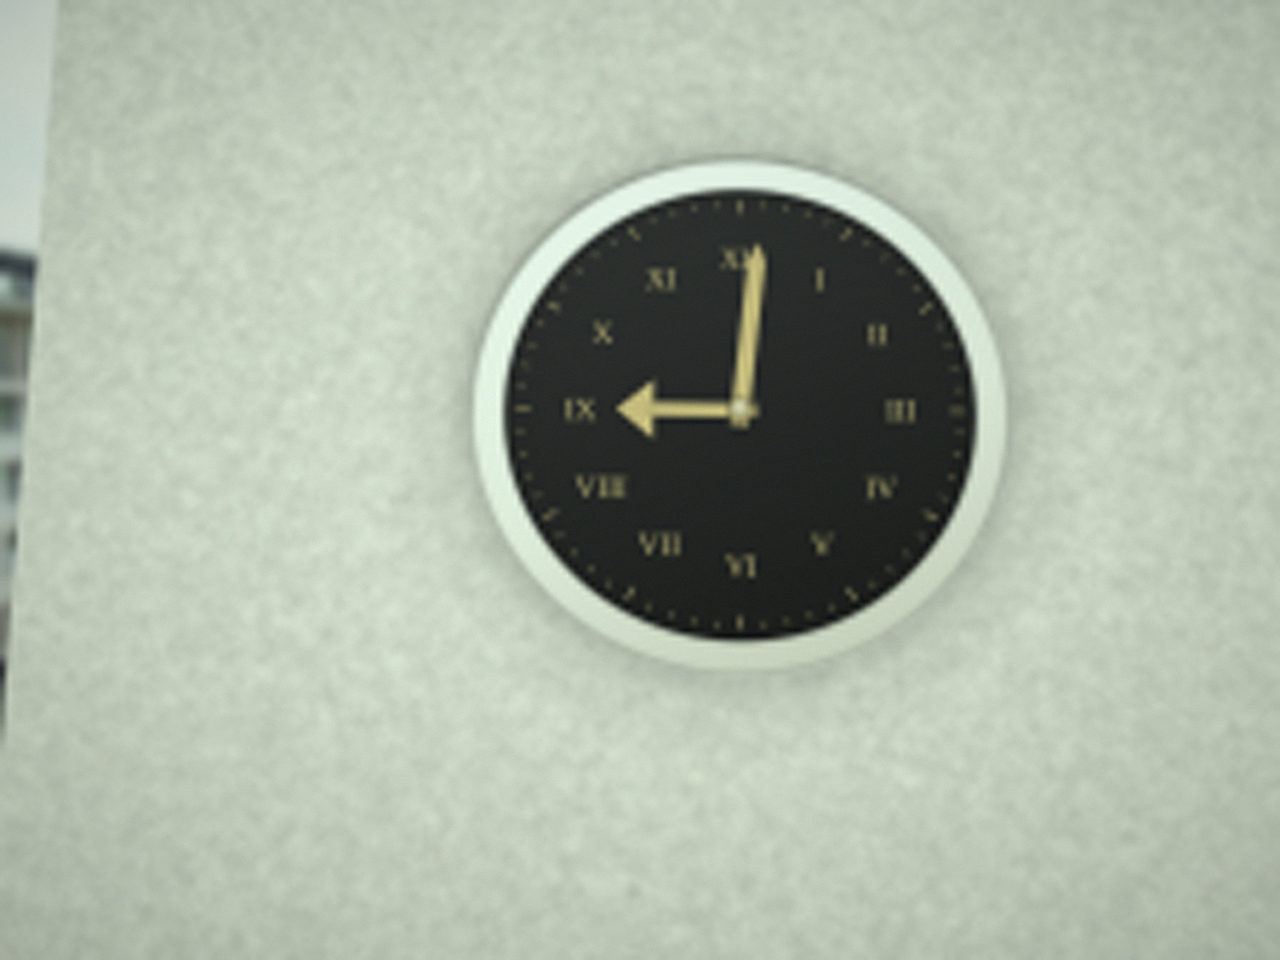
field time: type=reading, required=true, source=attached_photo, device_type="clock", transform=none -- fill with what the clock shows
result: 9:01
